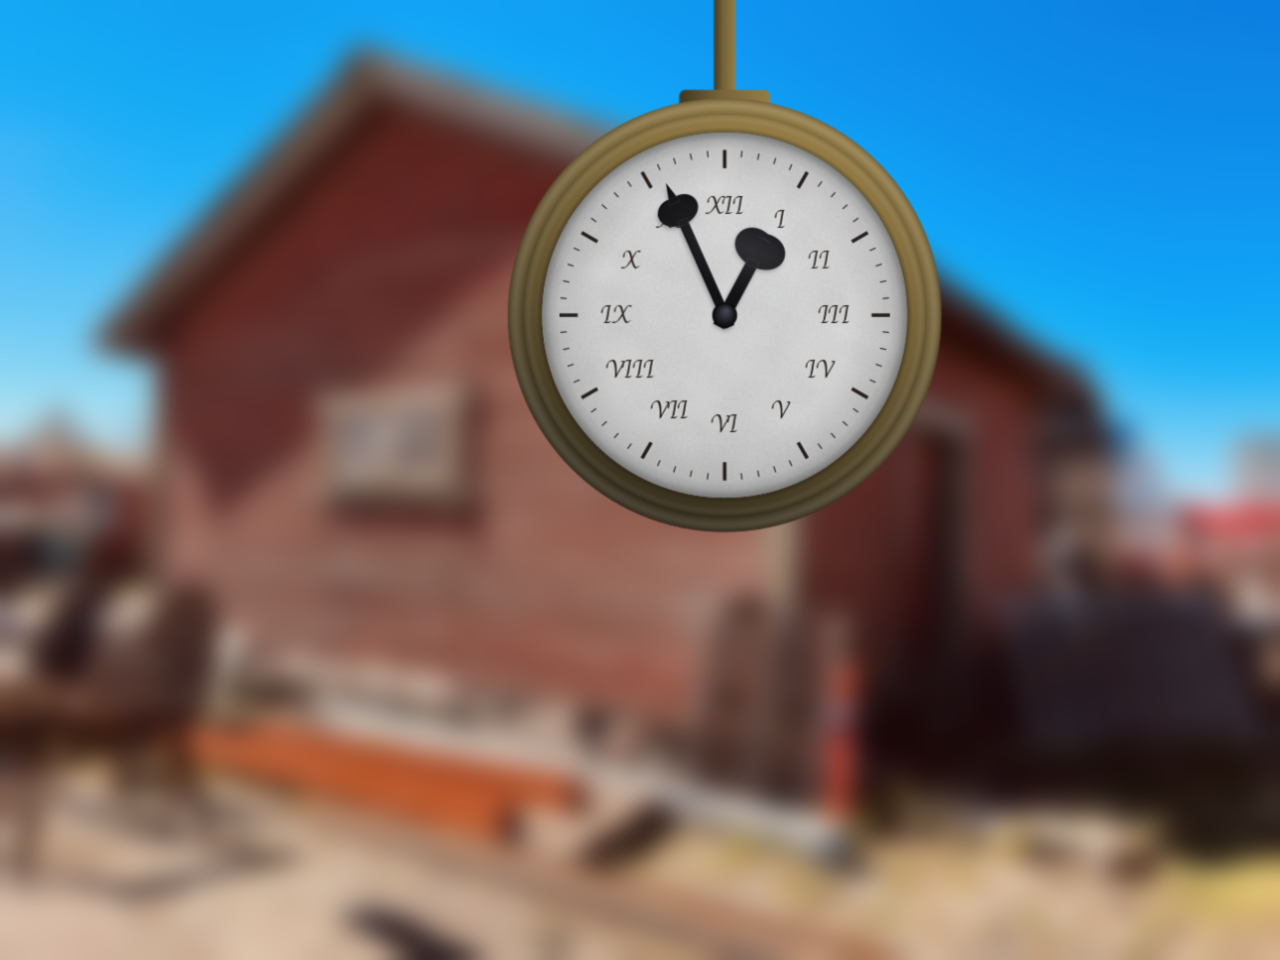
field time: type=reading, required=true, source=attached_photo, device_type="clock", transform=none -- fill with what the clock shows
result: 12:56
